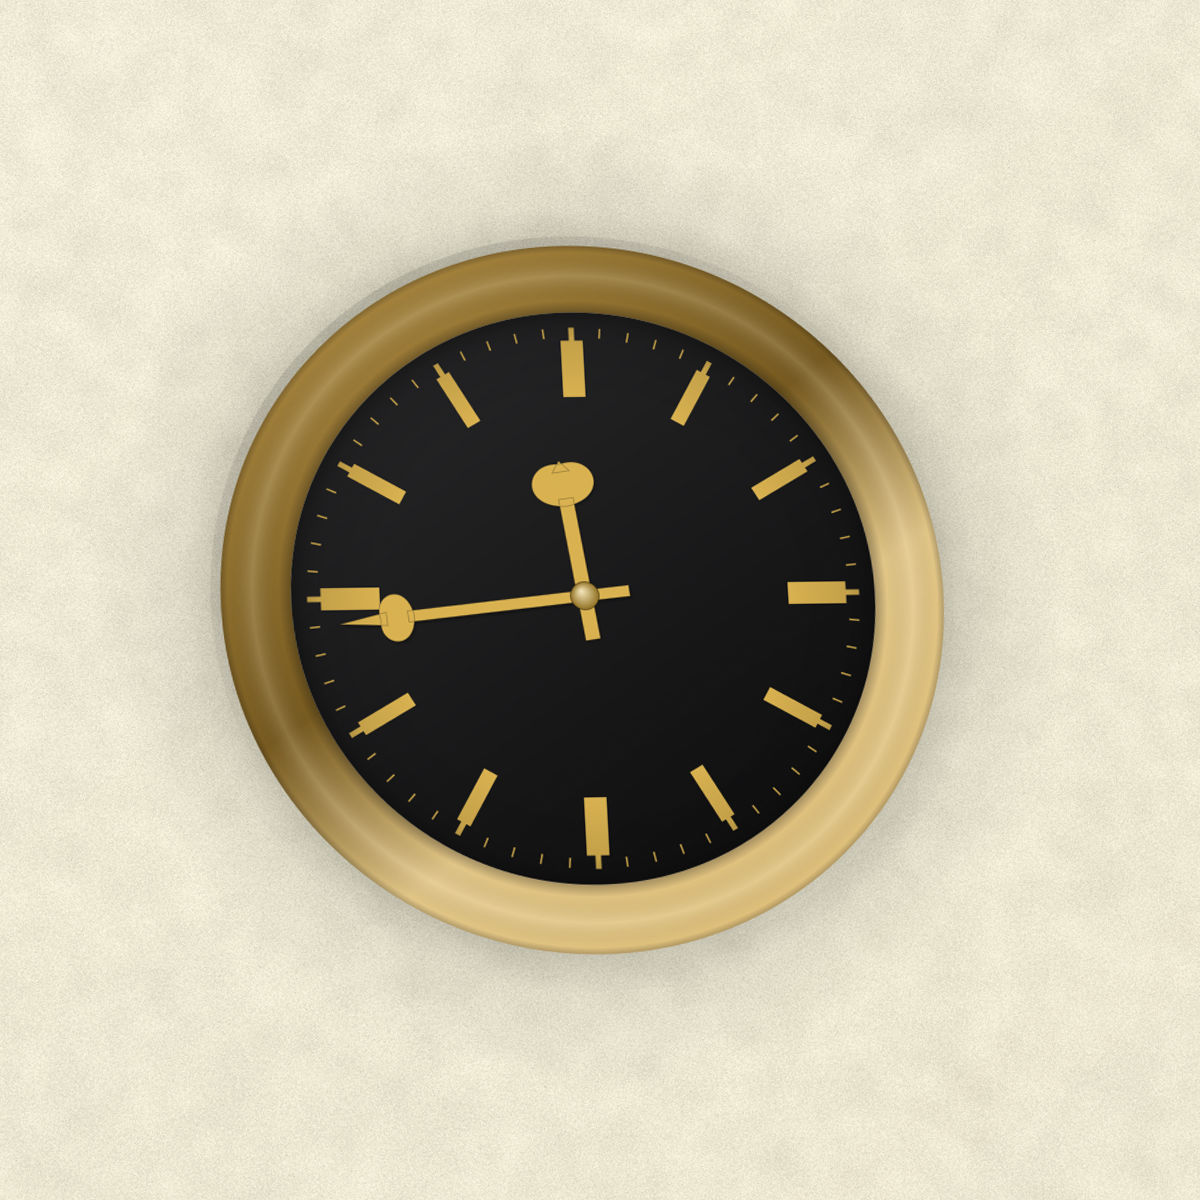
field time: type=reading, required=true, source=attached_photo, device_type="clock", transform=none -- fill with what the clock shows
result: 11:44
